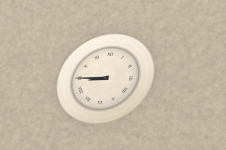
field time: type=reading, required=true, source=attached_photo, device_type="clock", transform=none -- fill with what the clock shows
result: 8:45
